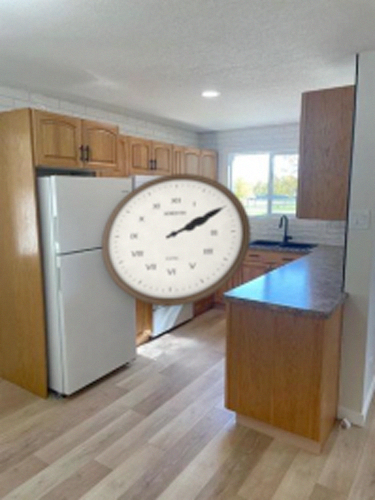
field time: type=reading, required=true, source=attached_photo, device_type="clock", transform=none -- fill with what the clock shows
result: 2:10
